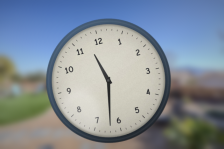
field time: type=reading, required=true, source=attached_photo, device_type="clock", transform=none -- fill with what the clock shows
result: 11:32
